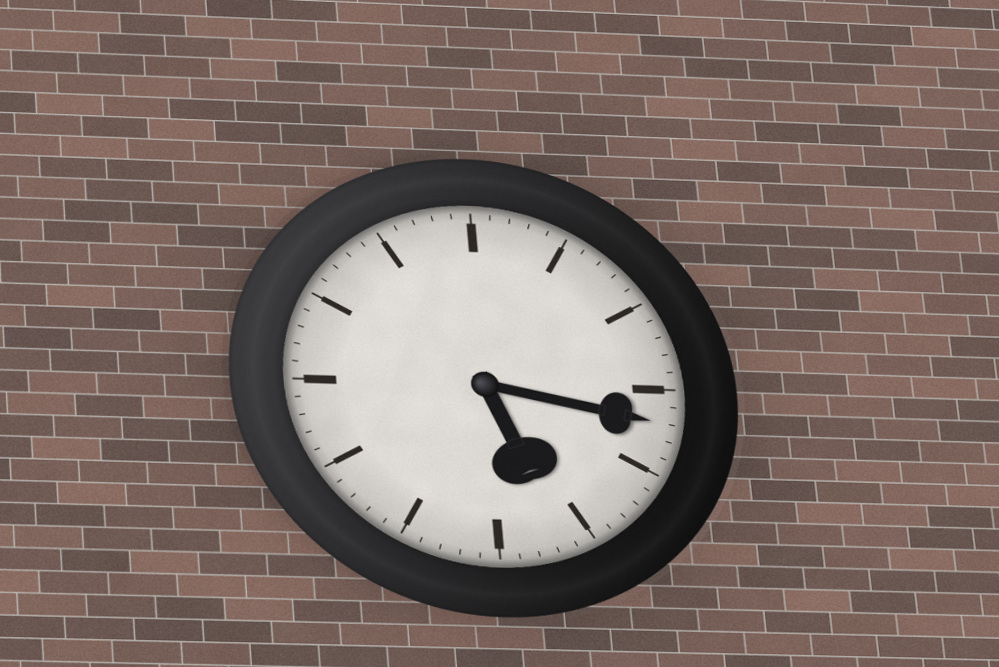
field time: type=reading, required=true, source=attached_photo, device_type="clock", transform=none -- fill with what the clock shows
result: 5:17
